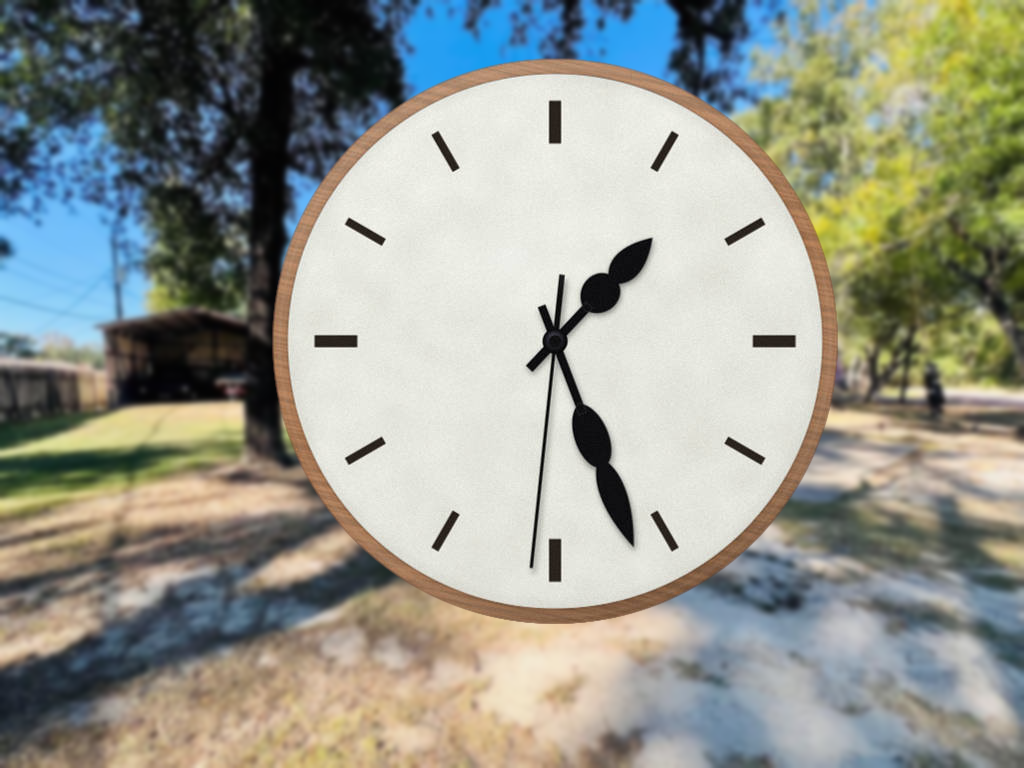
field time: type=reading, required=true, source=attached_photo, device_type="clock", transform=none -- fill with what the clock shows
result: 1:26:31
